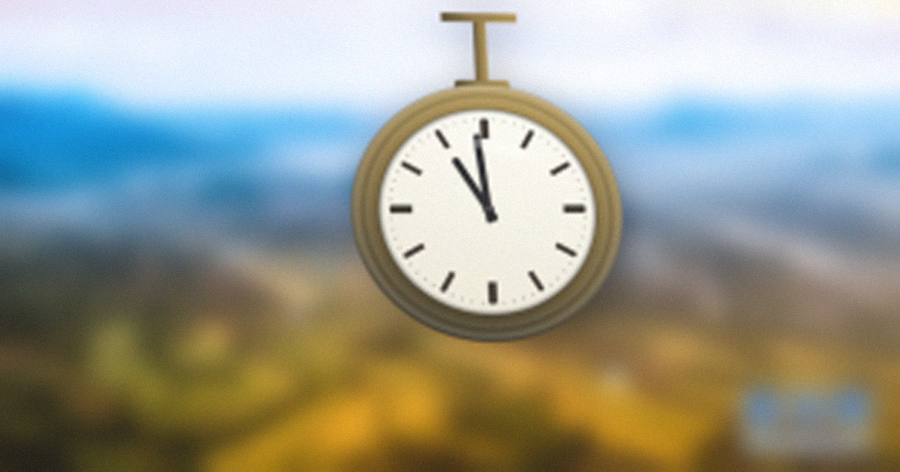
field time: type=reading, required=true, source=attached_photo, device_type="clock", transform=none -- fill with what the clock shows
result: 10:59
